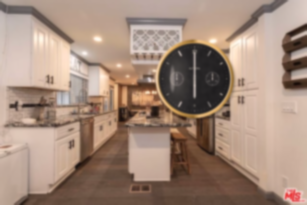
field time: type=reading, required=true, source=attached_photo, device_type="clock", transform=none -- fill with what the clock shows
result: 6:00
